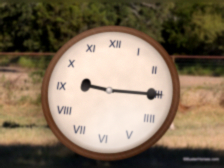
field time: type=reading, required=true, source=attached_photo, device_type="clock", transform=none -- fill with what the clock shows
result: 9:15
